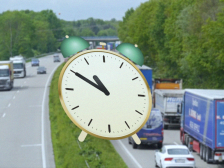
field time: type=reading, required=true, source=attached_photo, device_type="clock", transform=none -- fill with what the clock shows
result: 10:50
